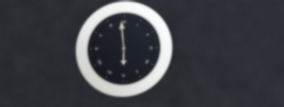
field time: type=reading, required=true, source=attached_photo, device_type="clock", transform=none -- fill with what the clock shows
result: 5:59
